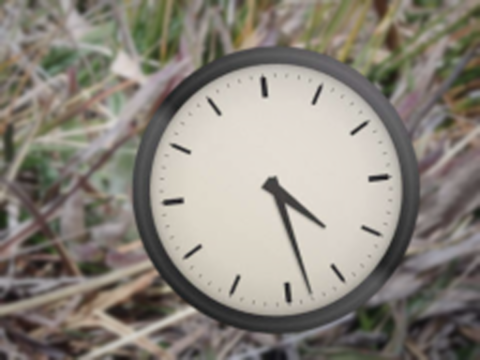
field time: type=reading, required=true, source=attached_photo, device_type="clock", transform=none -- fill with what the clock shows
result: 4:28
